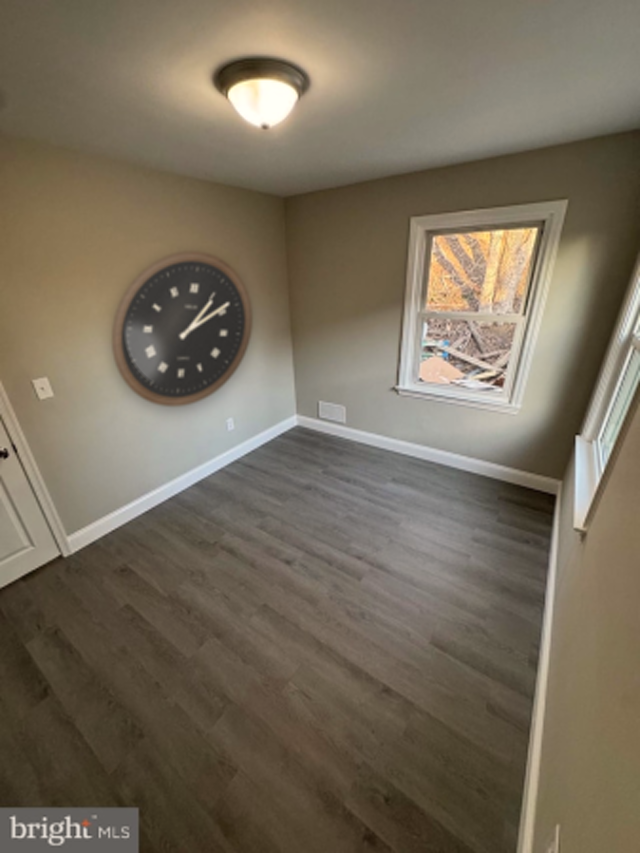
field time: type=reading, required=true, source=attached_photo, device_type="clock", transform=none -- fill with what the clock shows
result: 1:09
